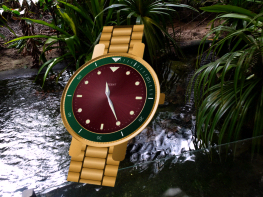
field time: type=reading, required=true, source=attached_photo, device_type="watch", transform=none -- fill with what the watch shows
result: 11:25
